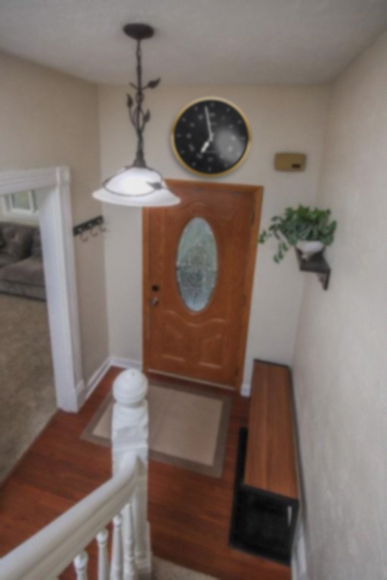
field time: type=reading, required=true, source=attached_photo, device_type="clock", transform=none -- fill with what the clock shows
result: 6:58
